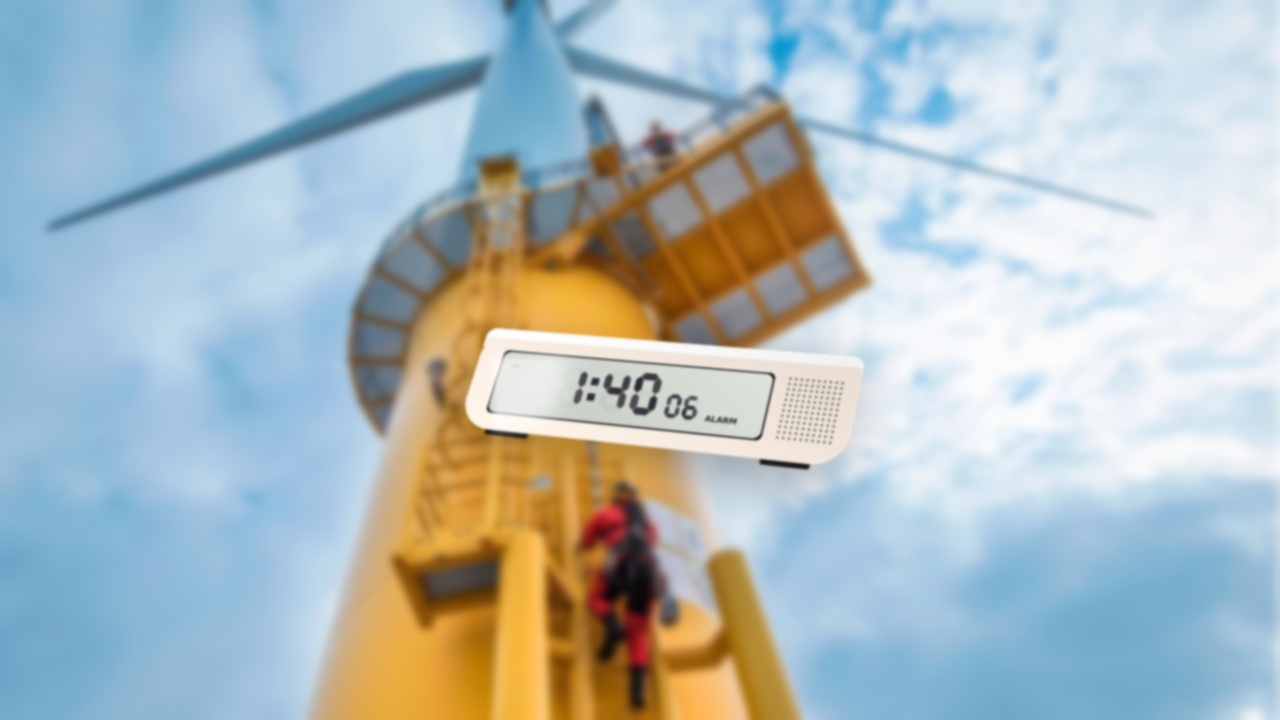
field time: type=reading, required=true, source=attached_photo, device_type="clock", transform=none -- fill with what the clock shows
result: 1:40:06
